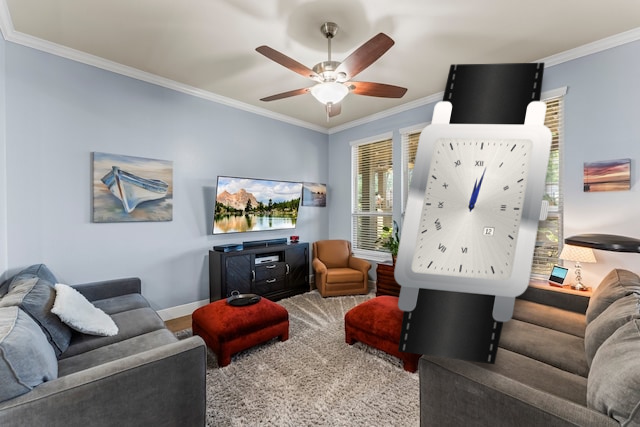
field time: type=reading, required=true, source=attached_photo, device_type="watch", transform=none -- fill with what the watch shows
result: 12:02
